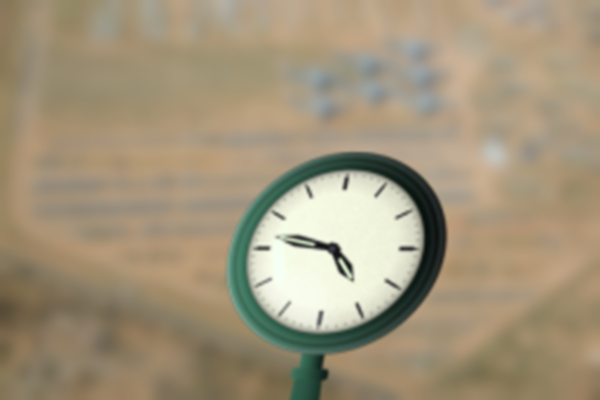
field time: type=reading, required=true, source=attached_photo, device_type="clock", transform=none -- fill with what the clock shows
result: 4:47
